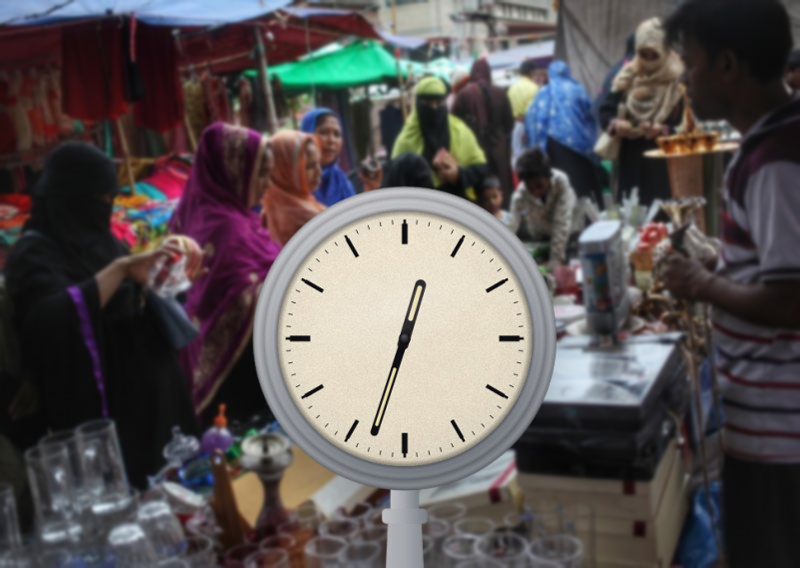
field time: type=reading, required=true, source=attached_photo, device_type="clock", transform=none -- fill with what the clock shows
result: 12:33
